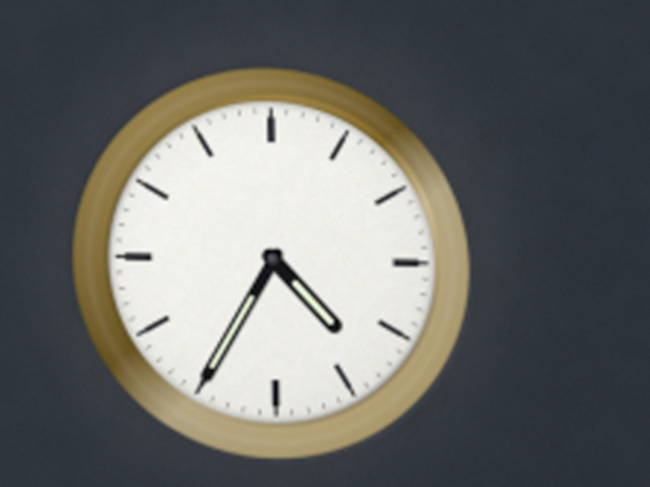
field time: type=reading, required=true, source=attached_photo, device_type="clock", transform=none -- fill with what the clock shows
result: 4:35
